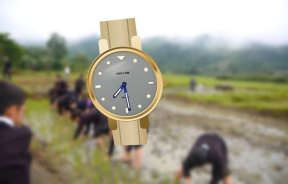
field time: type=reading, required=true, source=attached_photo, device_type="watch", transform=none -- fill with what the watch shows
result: 7:29
